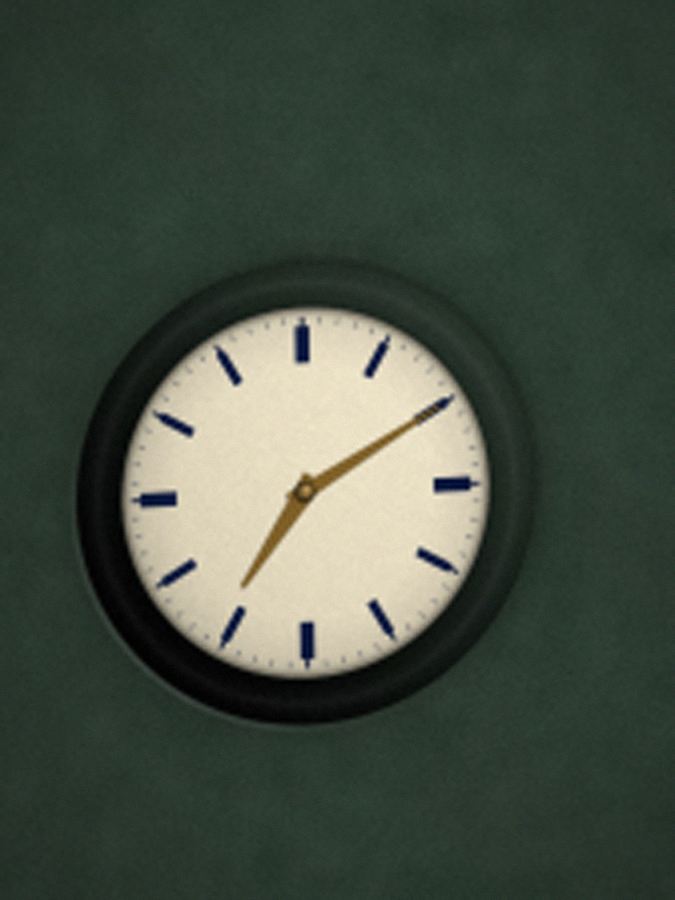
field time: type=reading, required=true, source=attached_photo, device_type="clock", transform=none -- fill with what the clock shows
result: 7:10
